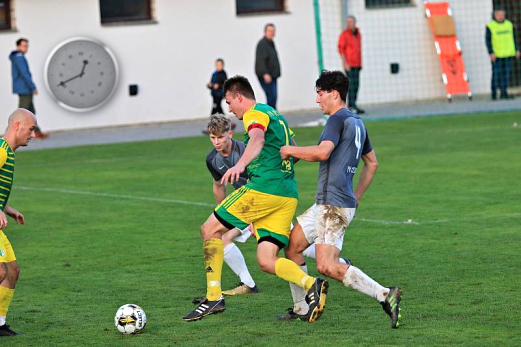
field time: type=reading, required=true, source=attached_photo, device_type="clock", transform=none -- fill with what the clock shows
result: 12:41
